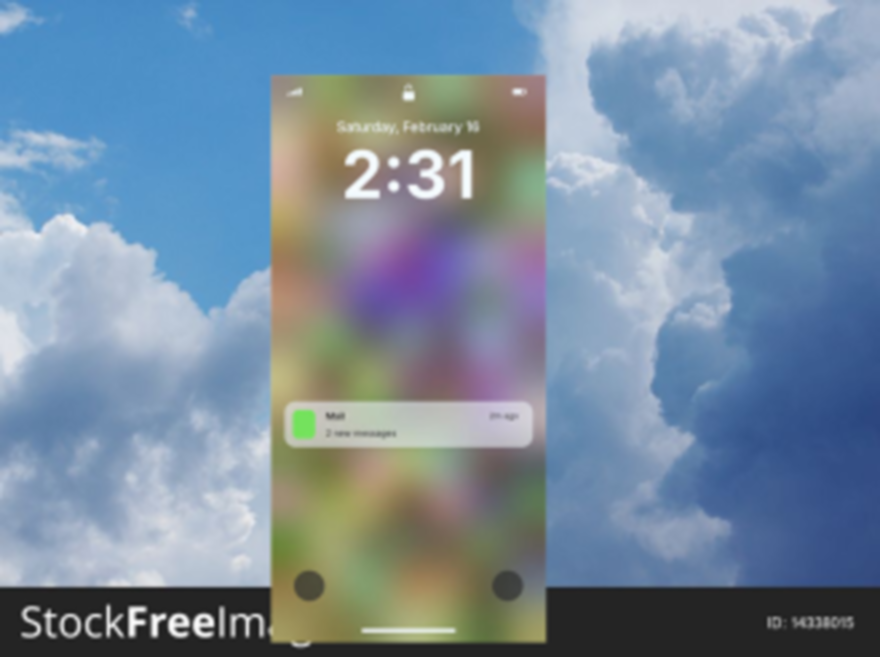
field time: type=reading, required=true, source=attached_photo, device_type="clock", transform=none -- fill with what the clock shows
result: 2:31
